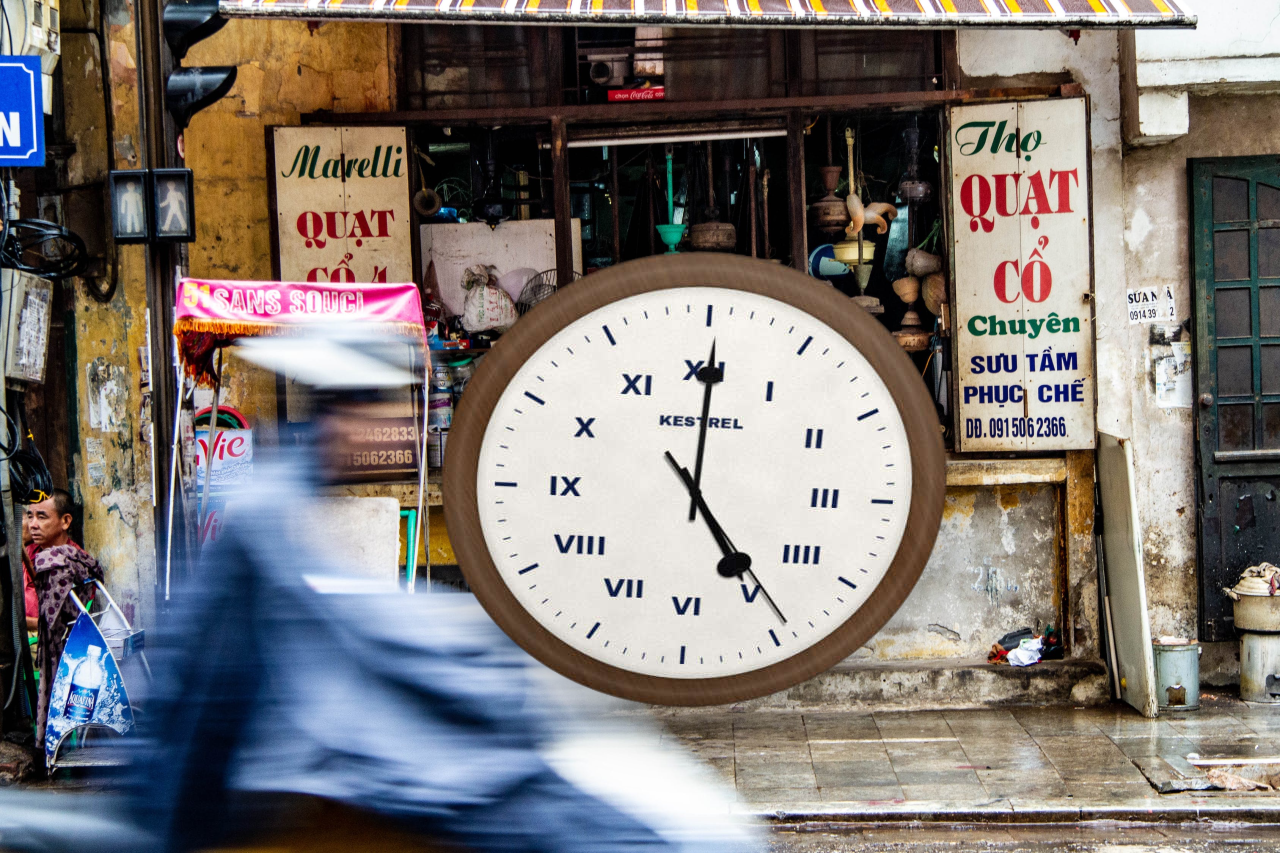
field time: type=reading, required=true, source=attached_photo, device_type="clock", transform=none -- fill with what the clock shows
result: 5:00:24
